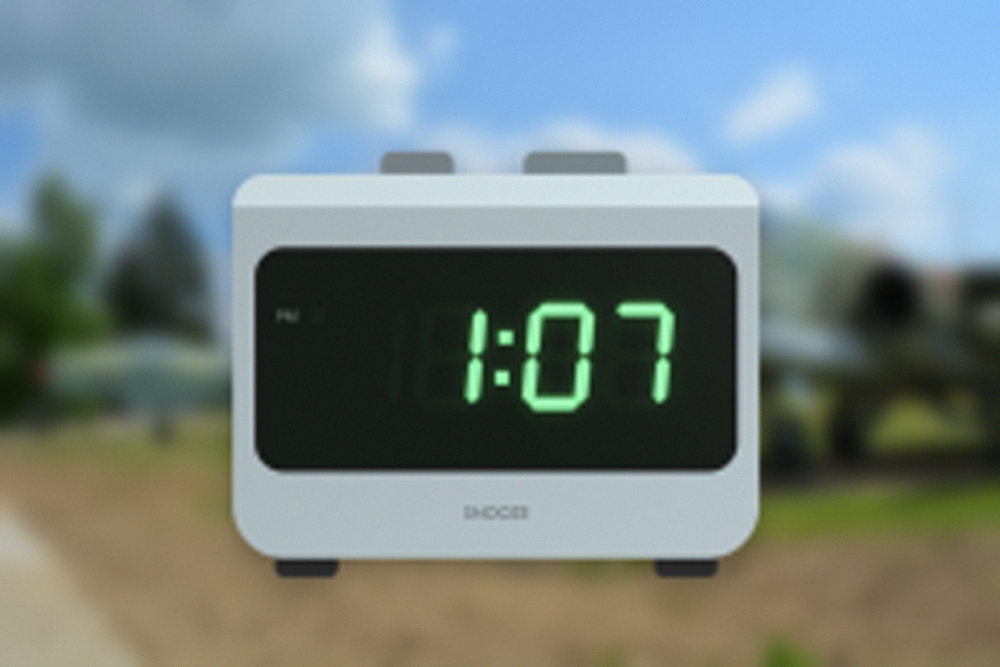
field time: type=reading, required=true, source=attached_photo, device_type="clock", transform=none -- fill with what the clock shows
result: 1:07
